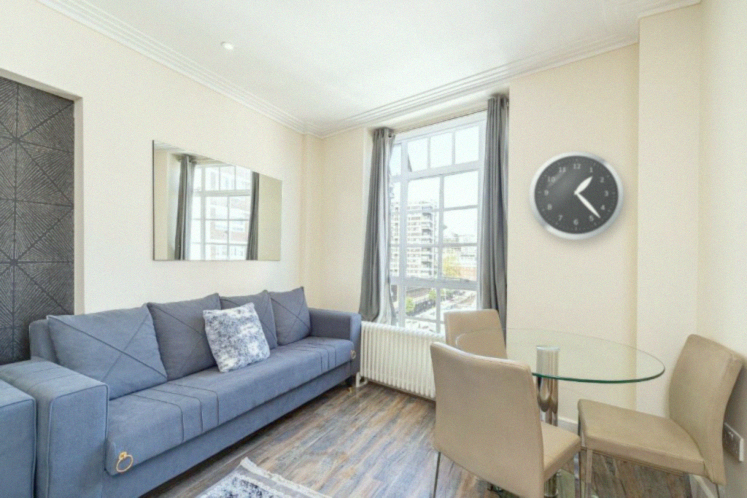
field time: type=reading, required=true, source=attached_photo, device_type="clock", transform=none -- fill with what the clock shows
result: 1:23
